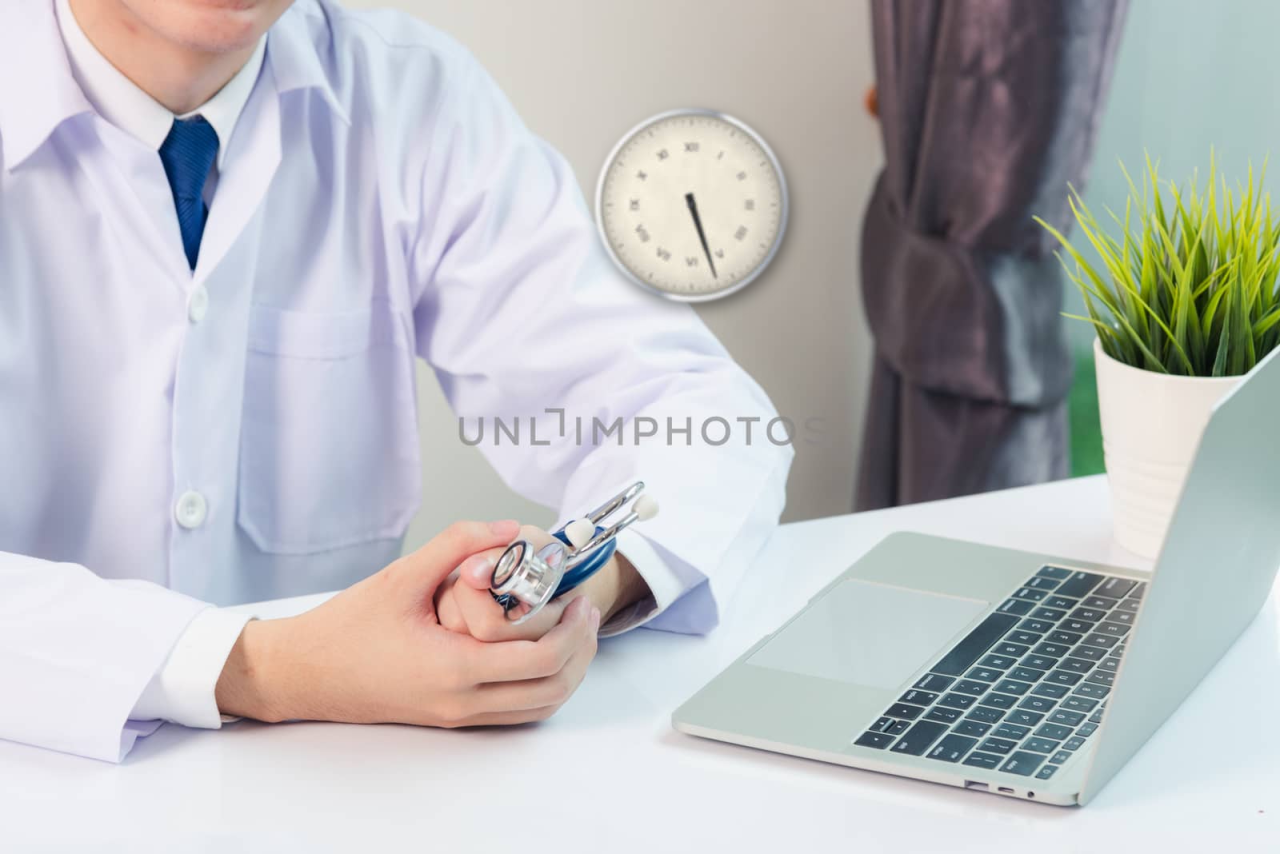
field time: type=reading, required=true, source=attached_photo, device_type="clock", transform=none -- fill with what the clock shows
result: 5:27
